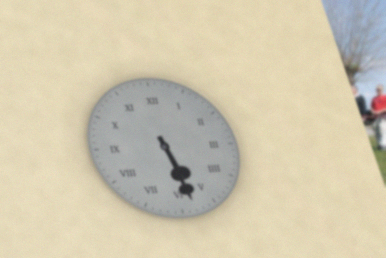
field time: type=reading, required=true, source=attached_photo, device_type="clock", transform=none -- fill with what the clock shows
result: 5:28
